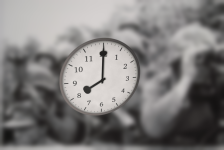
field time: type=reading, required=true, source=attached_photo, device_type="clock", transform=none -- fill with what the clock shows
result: 8:00
